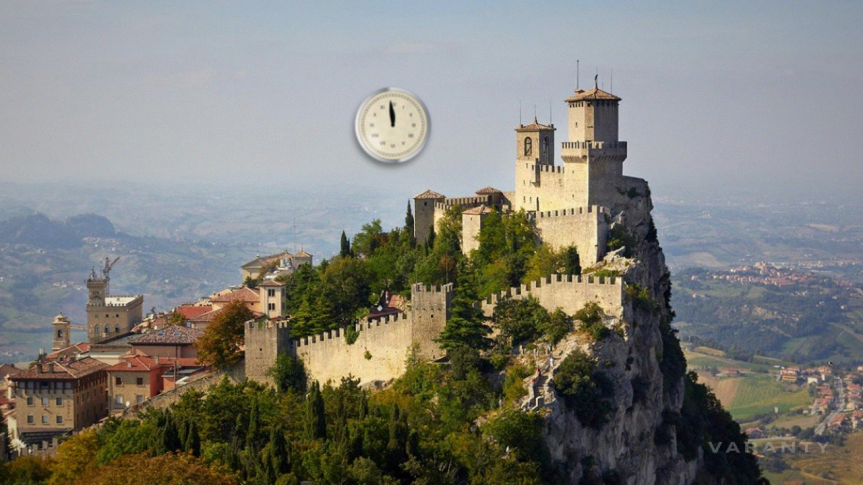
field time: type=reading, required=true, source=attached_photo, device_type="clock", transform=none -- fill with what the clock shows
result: 11:59
